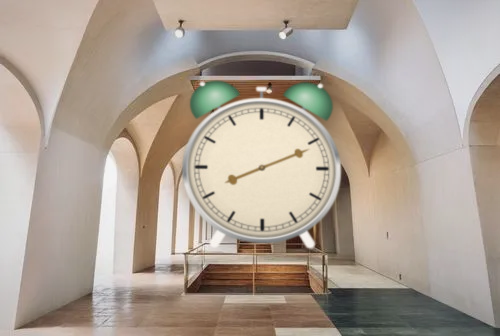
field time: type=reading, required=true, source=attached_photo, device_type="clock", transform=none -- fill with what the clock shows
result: 8:11
